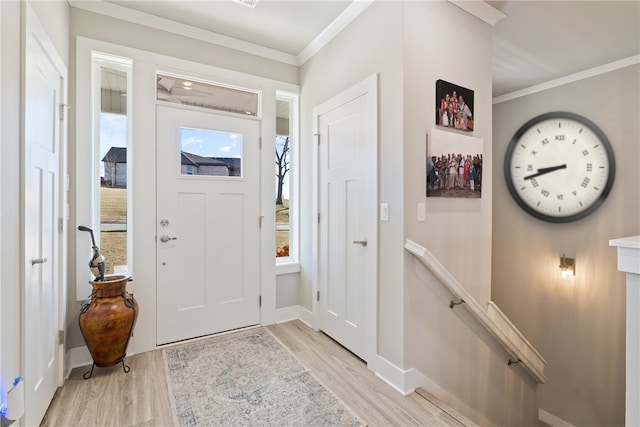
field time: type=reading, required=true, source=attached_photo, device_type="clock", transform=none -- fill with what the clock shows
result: 8:42
